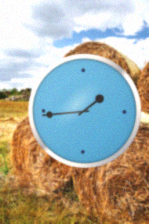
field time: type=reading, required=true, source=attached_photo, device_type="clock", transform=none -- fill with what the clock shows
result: 1:44
